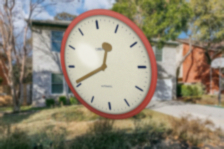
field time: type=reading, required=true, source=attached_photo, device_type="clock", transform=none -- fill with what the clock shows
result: 12:41
